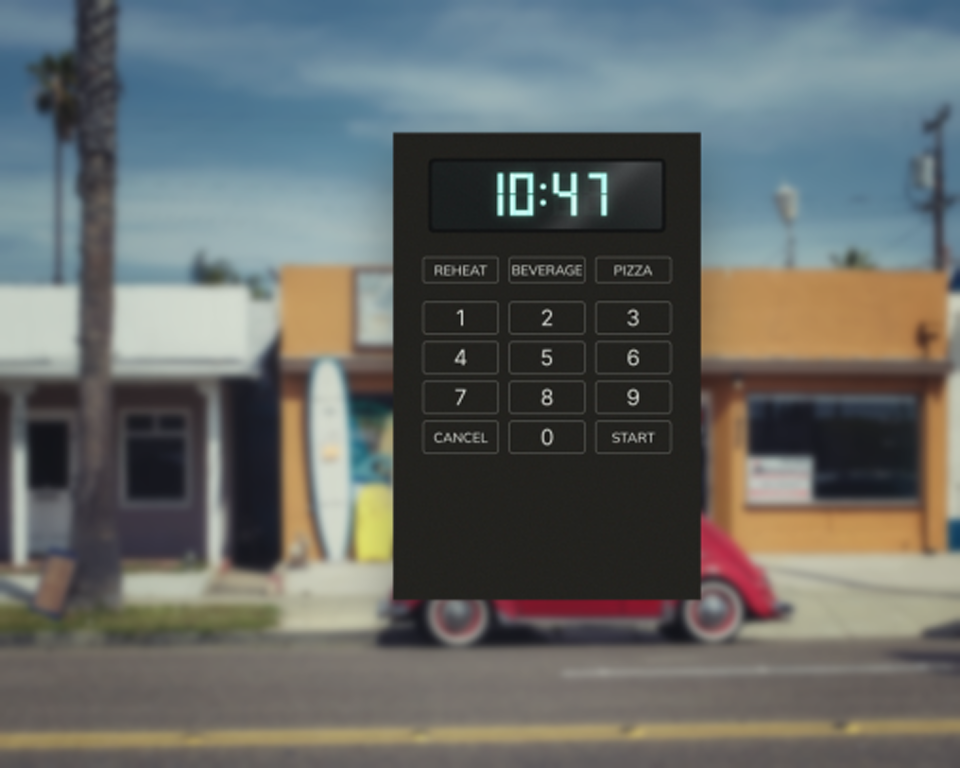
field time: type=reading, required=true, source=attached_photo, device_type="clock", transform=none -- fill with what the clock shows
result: 10:47
